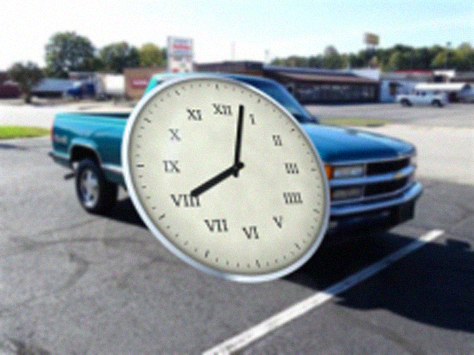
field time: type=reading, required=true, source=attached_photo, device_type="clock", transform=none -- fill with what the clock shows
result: 8:03
